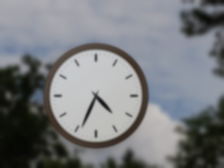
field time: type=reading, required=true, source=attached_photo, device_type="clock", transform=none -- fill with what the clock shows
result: 4:34
